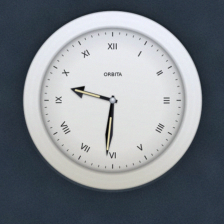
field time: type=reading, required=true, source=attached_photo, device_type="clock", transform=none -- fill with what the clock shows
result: 9:31
